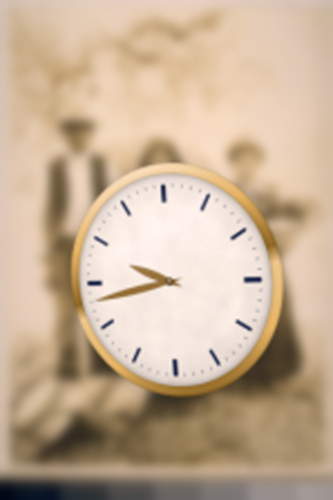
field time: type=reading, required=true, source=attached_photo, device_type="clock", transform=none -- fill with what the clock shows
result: 9:43
